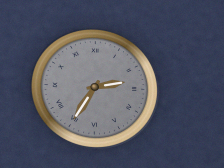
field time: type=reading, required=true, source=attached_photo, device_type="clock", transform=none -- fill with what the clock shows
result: 2:35
